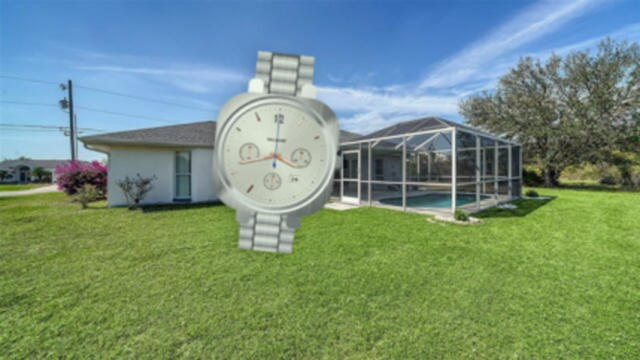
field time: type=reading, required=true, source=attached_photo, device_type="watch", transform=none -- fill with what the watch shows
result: 3:42
